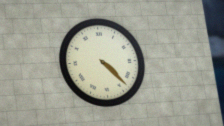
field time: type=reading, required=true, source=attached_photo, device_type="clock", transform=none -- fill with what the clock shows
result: 4:23
